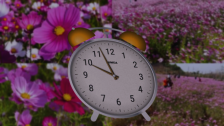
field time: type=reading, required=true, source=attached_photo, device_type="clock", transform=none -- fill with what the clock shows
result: 9:57
